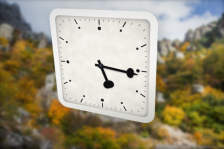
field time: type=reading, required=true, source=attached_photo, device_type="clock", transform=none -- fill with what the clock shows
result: 5:16
